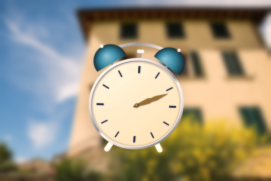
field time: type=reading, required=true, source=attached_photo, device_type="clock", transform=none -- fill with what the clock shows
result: 2:11
